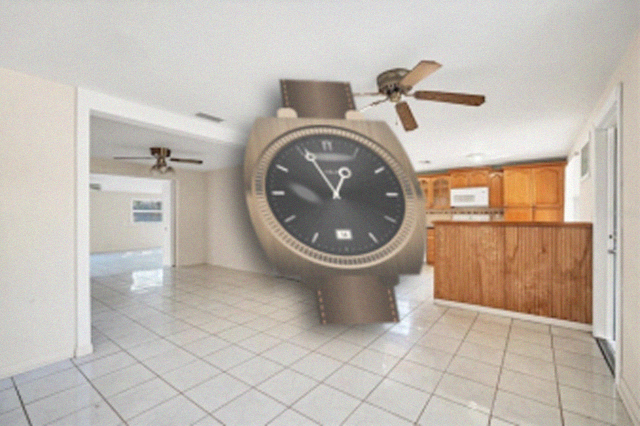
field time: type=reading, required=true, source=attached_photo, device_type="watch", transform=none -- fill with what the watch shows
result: 12:56
